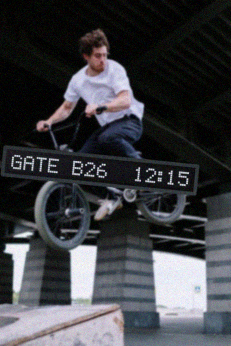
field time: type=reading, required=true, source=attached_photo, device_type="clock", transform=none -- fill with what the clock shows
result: 12:15
